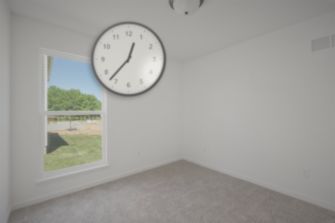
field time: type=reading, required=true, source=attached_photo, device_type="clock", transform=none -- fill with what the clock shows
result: 12:37
